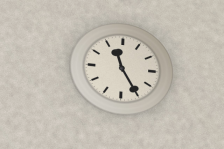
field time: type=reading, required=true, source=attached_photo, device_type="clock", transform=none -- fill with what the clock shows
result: 11:25
